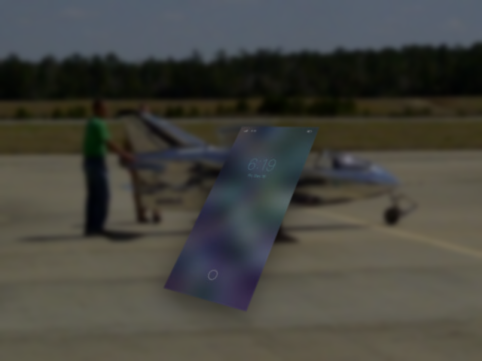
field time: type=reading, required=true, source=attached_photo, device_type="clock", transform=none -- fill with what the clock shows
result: 6:19
